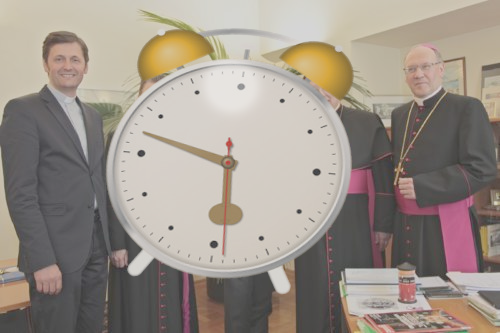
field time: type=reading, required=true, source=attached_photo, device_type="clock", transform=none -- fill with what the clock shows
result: 5:47:29
